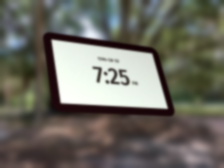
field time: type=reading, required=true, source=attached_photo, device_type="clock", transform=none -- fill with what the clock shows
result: 7:25
